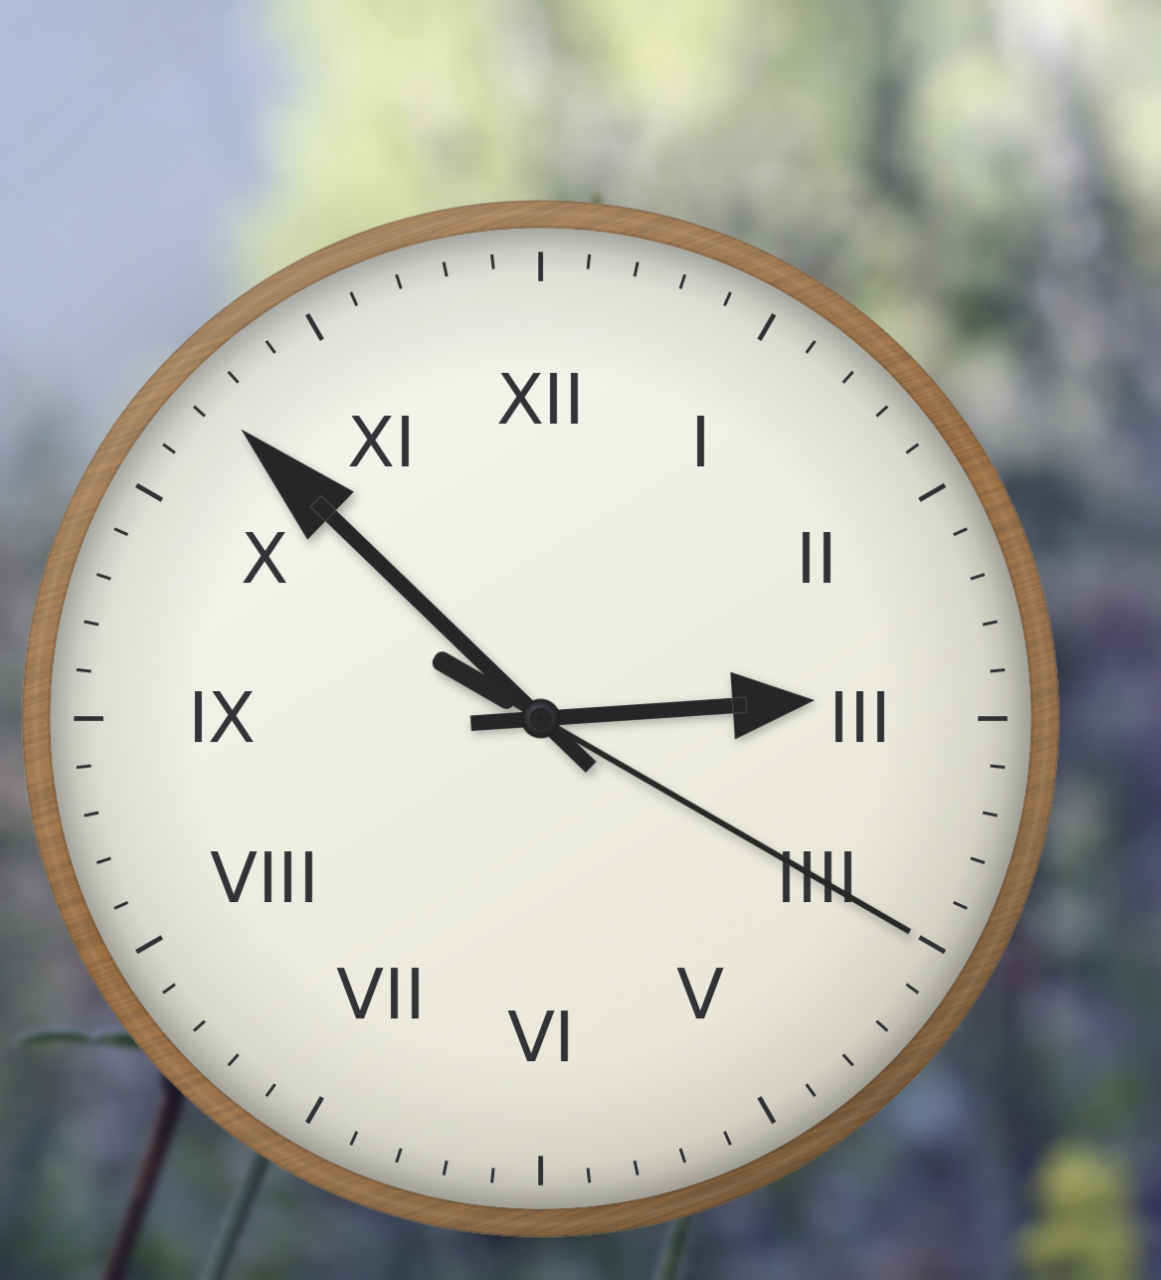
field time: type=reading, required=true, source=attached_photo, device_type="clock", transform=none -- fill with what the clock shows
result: 2:52:20
